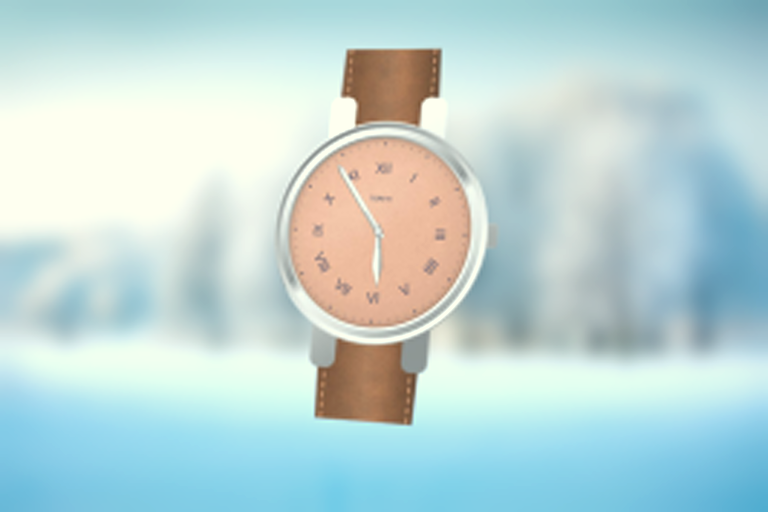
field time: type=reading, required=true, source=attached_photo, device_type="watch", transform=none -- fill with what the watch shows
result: 5:54
